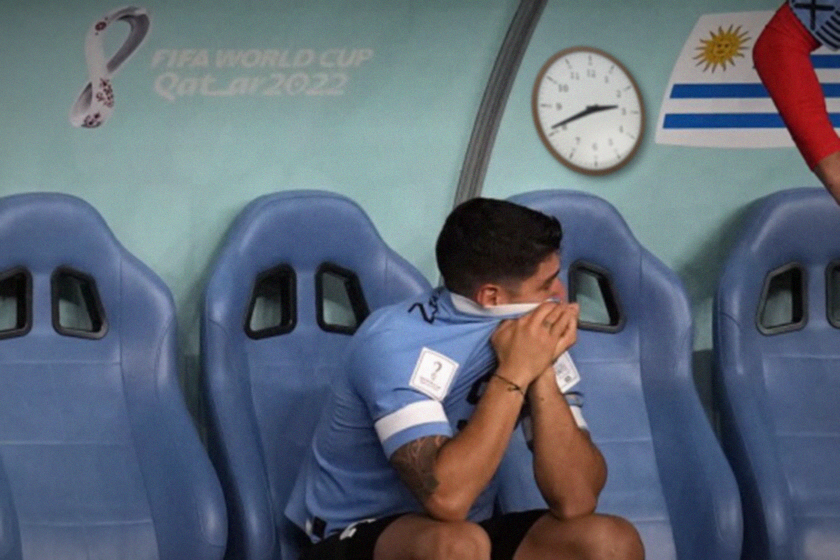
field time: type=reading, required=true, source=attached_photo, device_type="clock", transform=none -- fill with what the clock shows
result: 2:41
